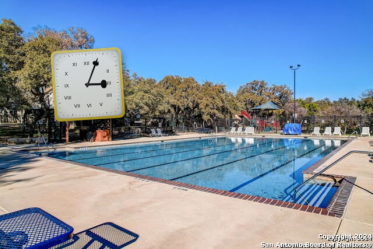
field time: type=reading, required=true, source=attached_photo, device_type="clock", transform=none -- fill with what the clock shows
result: 3:04
